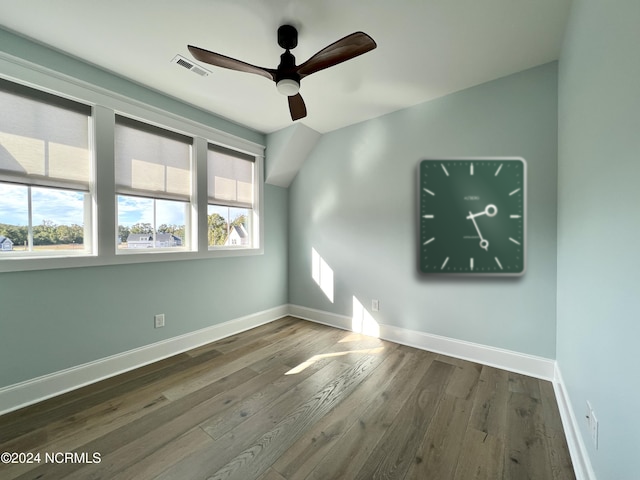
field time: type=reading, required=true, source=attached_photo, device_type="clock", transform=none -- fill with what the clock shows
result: 2:26
